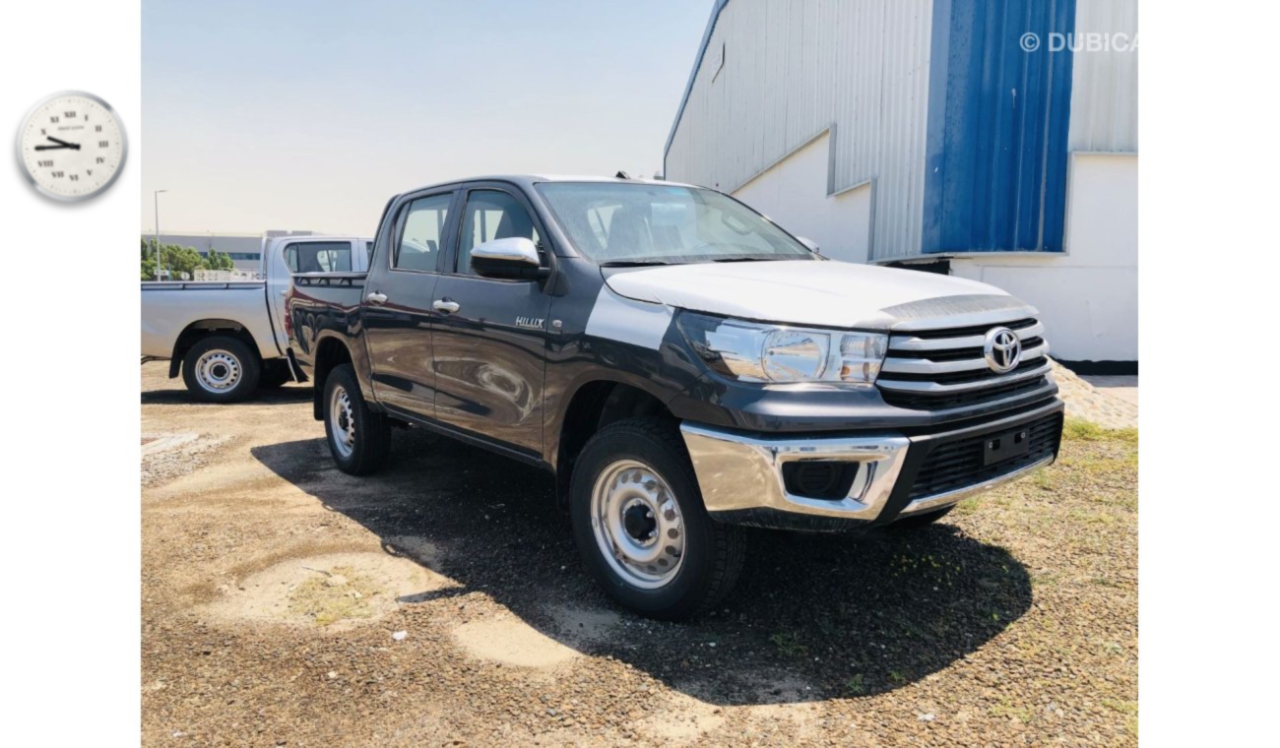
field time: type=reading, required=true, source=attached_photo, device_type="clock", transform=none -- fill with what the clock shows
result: 9:45
